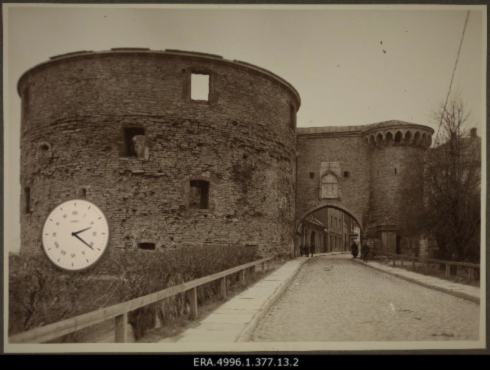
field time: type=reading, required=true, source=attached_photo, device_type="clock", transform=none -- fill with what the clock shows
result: 2:21
